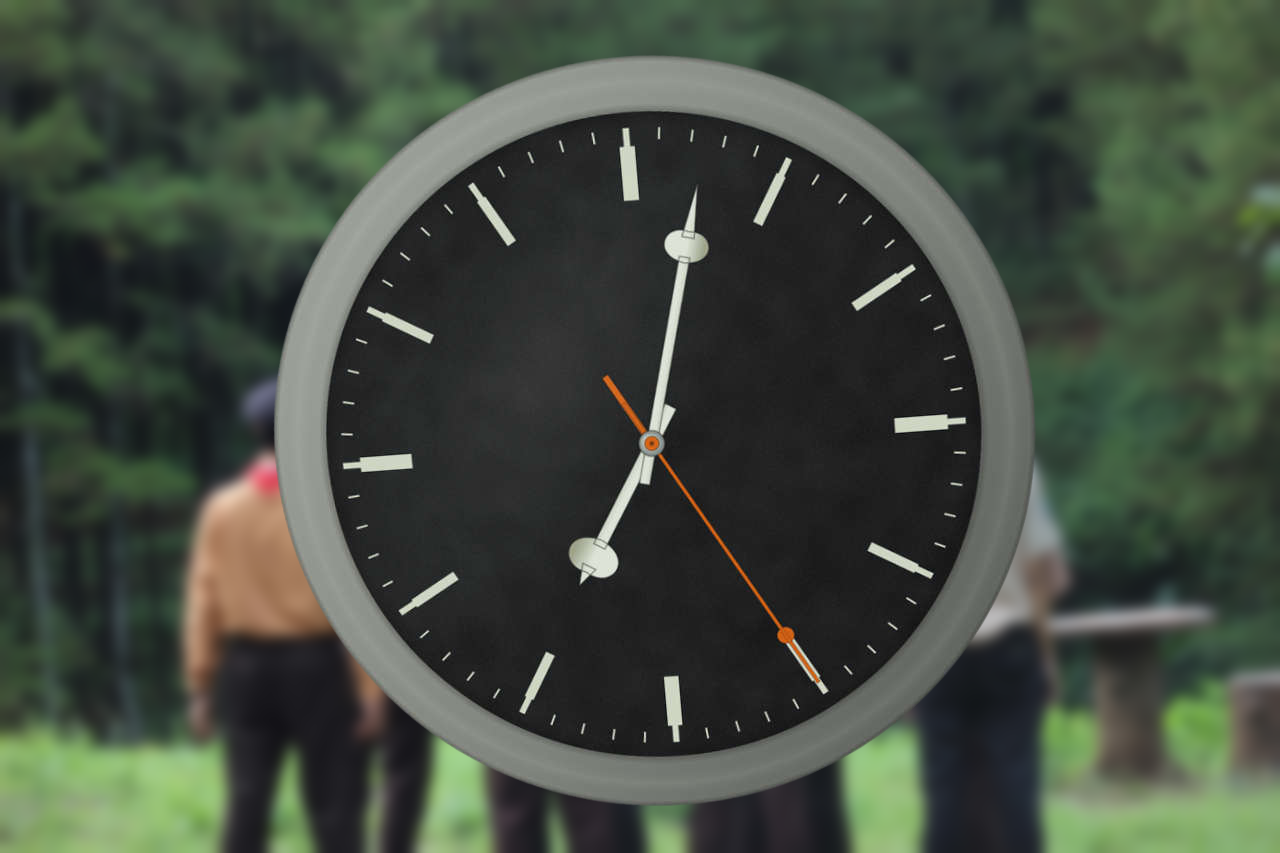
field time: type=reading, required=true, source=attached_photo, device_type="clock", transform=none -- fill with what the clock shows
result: 7:02:25
